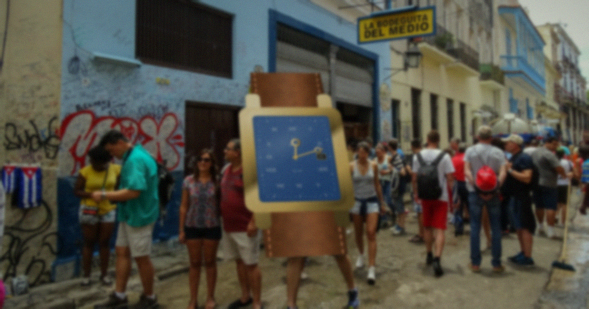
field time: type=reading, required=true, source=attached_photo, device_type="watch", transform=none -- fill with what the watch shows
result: 12:12
